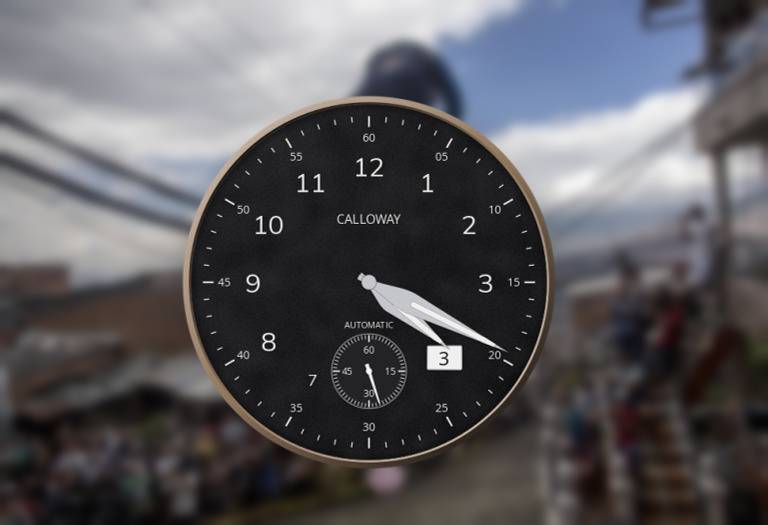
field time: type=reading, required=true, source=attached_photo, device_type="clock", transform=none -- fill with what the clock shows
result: 4:19:27
